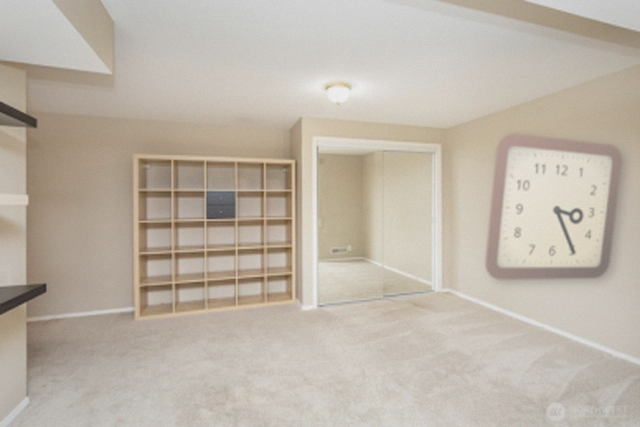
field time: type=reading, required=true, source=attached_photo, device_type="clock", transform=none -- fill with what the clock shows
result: 3:25
